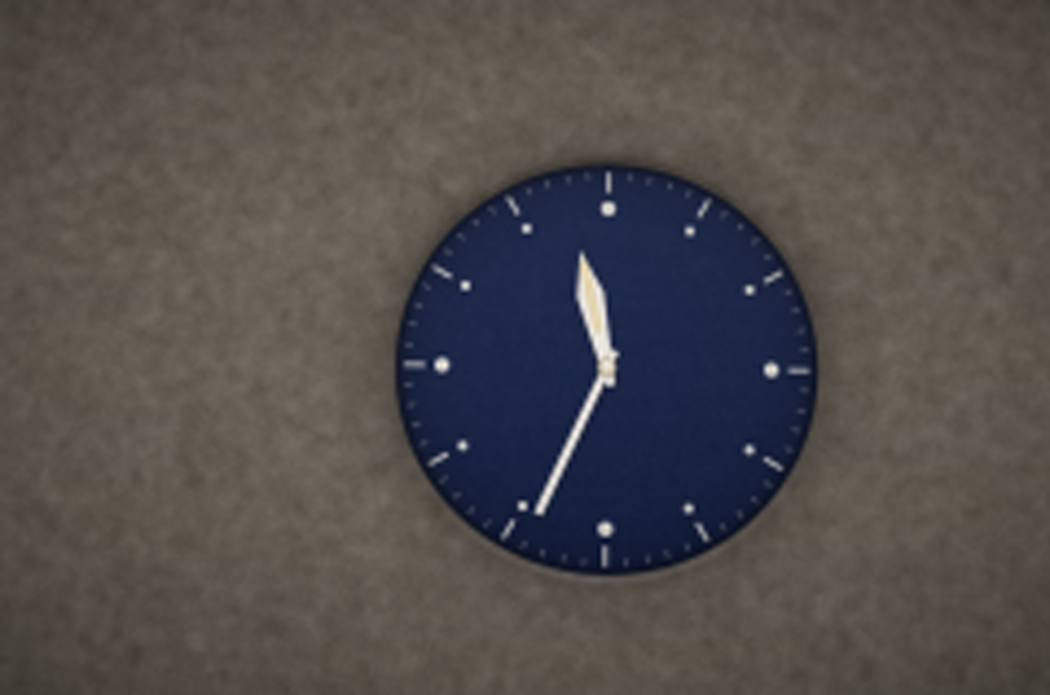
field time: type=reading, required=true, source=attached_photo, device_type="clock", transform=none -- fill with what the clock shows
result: 11:34
